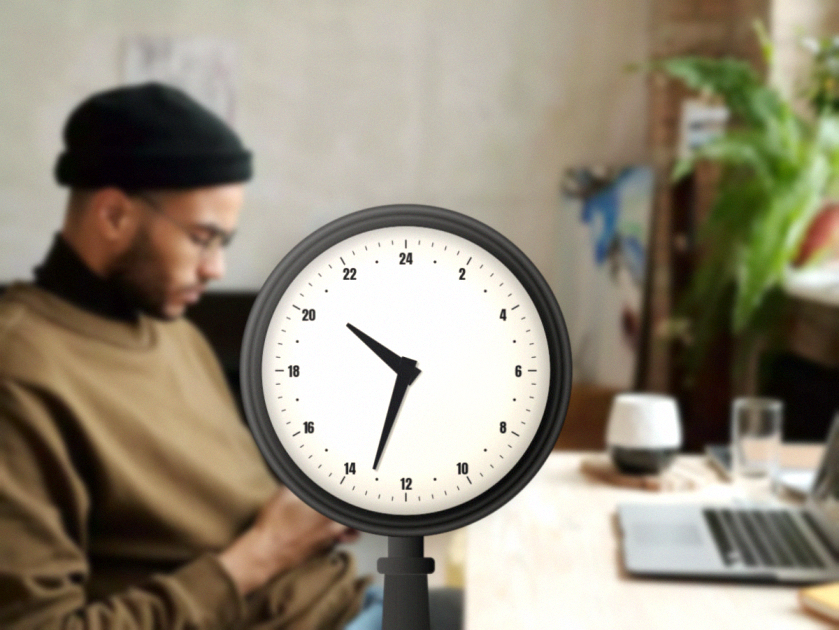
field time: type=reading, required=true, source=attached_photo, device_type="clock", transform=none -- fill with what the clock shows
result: 20:33
